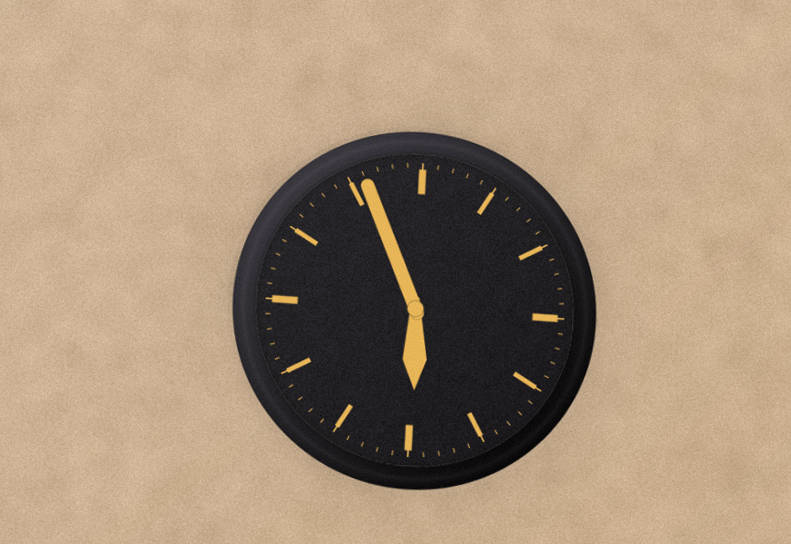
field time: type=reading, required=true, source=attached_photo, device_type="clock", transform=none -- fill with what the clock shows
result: 5:56
